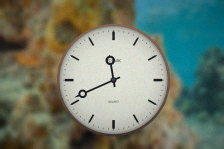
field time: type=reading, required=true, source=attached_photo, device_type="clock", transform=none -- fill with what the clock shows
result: 11:41
